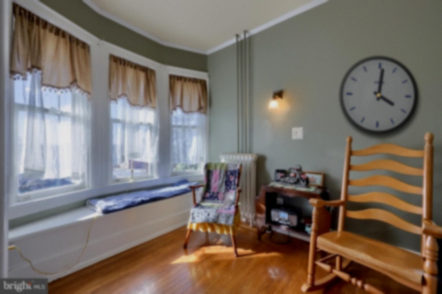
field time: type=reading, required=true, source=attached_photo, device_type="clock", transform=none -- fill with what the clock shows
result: 4:01
